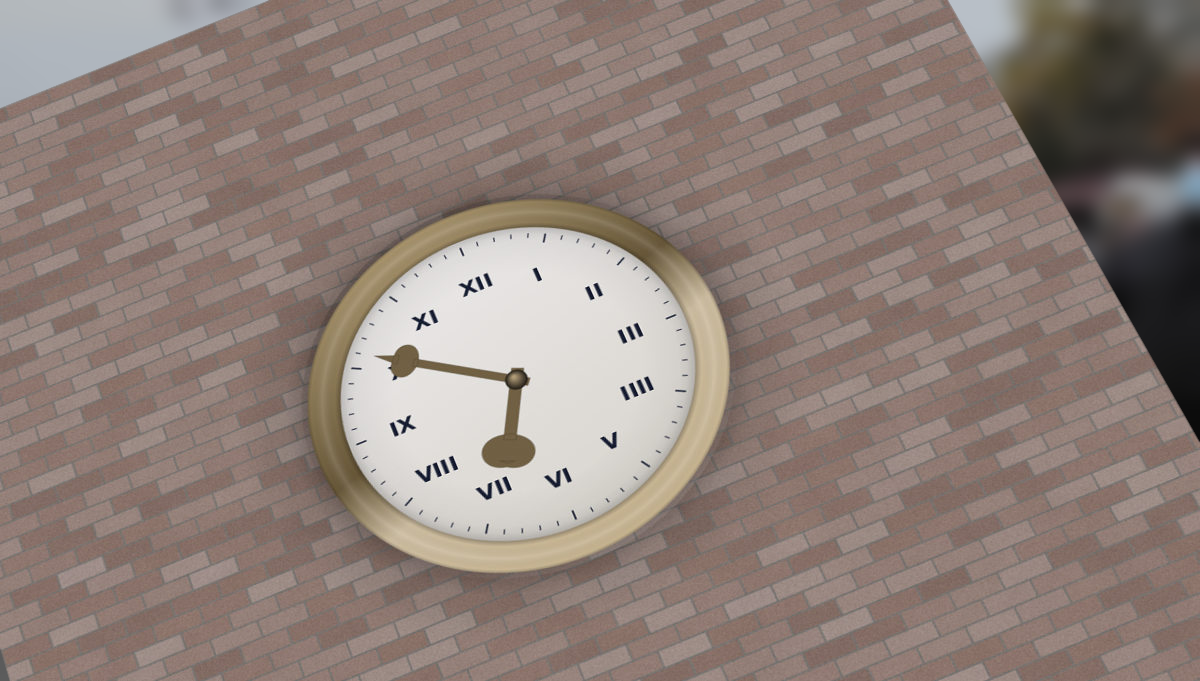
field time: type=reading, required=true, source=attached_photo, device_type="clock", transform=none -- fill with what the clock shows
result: 6:51
